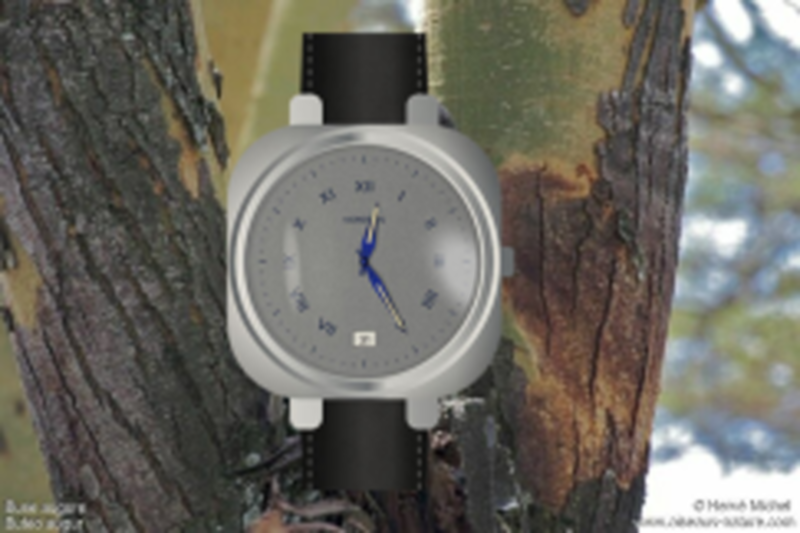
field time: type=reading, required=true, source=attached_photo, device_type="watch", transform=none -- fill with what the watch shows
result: 12:25
